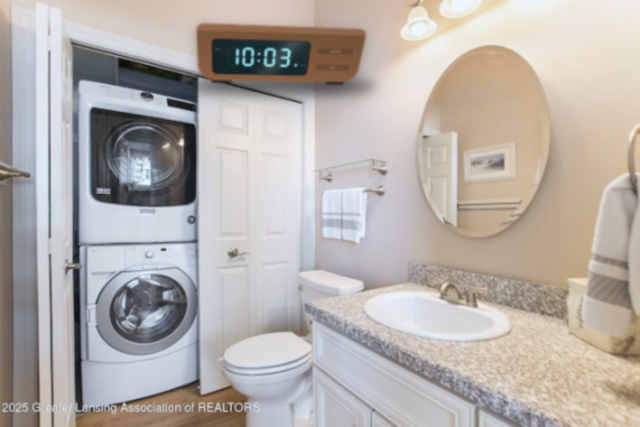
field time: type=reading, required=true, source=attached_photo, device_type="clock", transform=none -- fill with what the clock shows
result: 10:03
